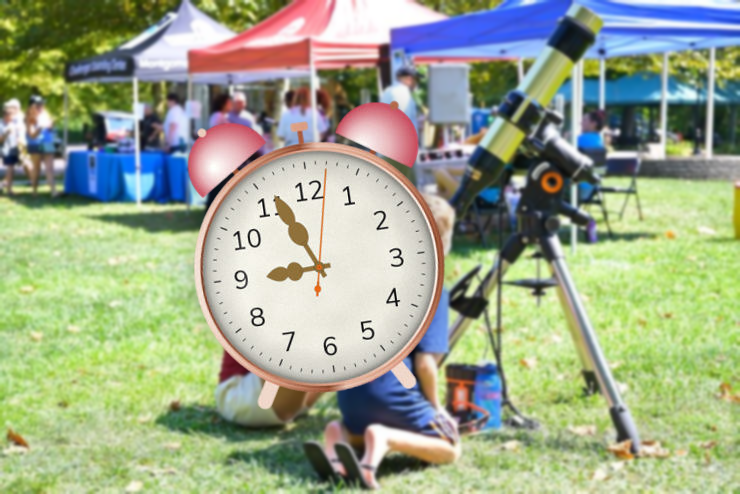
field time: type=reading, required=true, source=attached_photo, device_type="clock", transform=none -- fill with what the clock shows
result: 8:56:02
